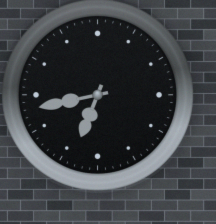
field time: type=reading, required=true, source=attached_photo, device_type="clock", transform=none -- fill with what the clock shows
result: 6:43
